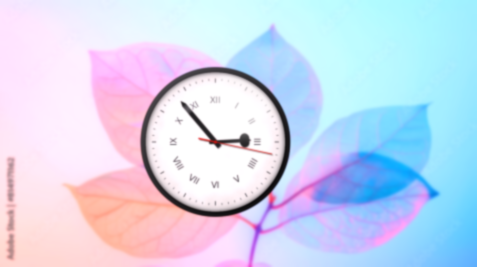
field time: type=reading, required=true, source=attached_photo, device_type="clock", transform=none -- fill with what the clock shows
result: 2:53:17
